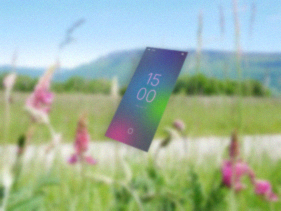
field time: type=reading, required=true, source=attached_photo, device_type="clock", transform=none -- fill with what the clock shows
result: 15:00
